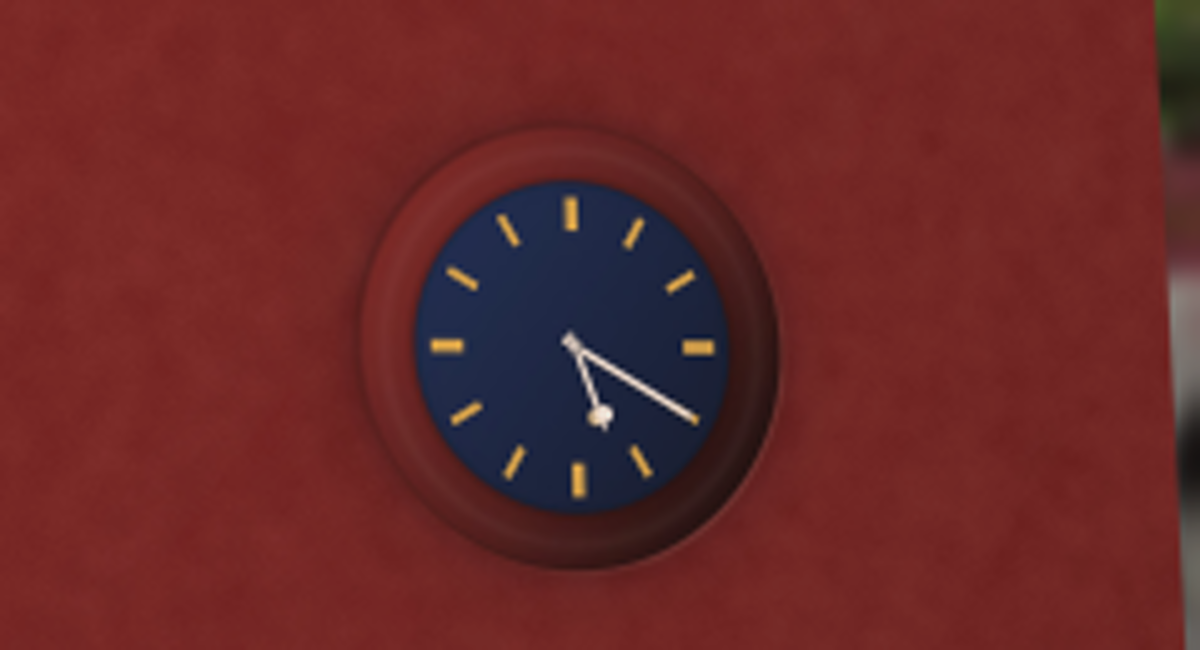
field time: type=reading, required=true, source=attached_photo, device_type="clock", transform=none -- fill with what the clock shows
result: 5:20
